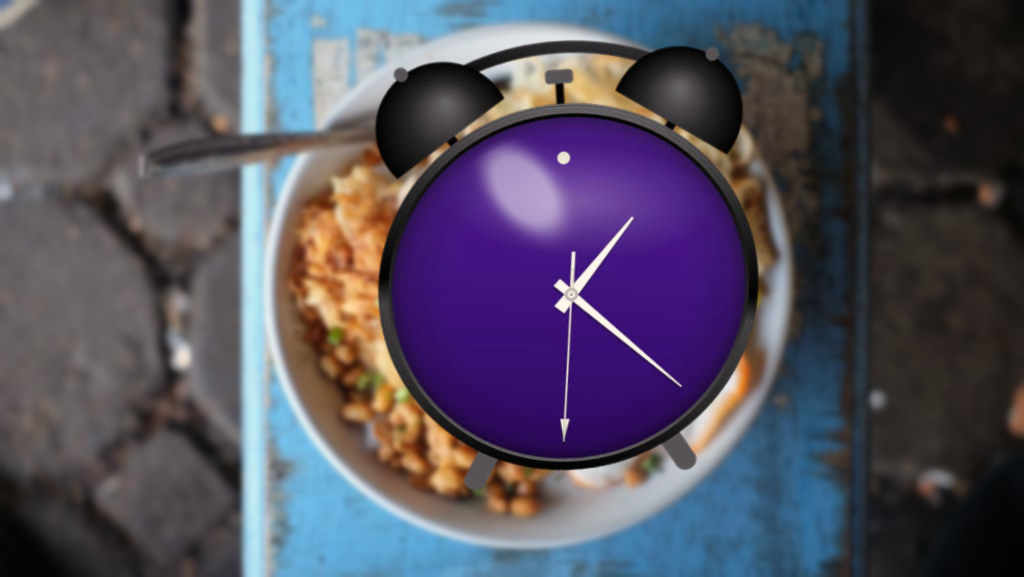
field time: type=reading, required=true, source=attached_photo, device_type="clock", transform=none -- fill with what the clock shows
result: 1:22:31
